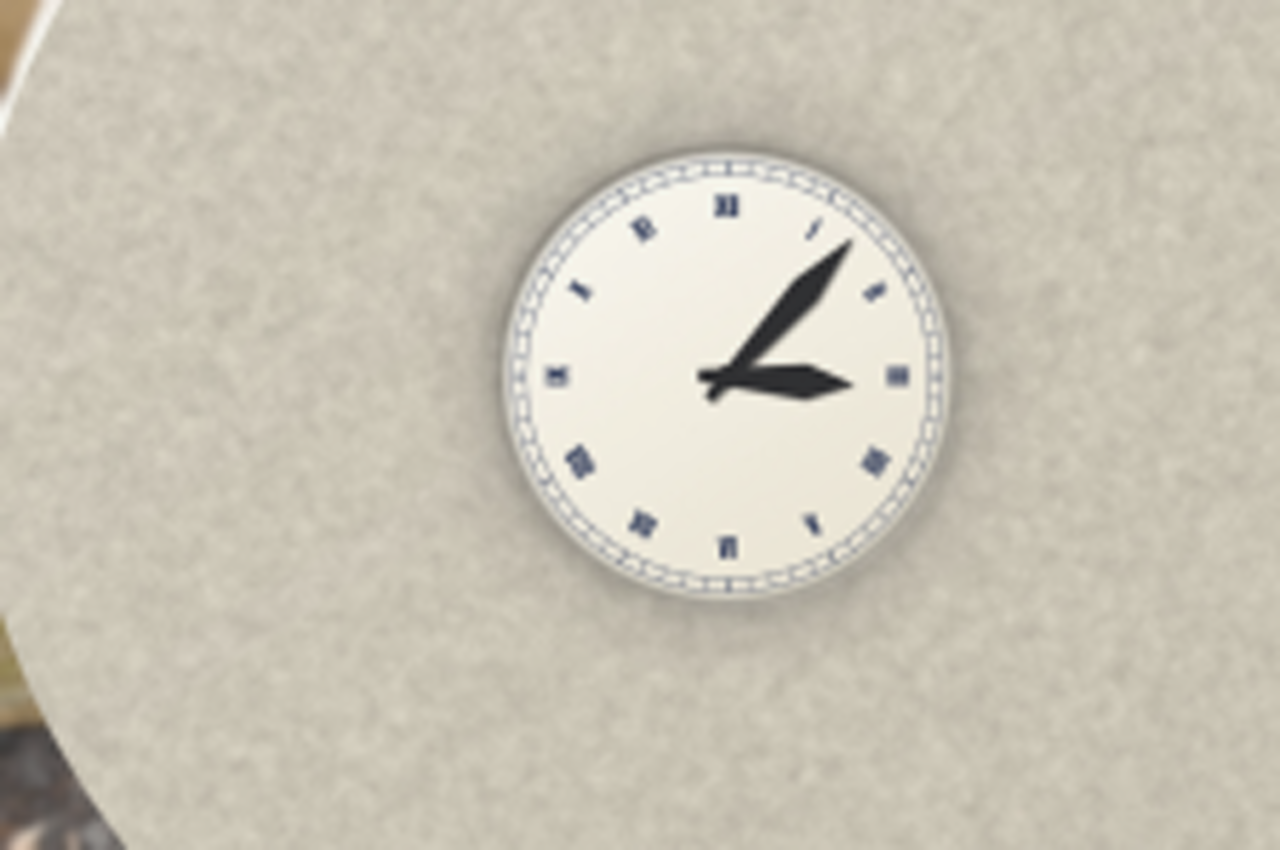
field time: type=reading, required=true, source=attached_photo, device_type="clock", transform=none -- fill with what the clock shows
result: 3:07
